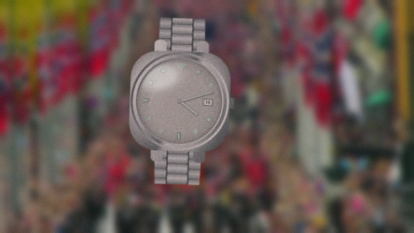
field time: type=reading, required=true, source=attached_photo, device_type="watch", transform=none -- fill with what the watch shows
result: 4:12
